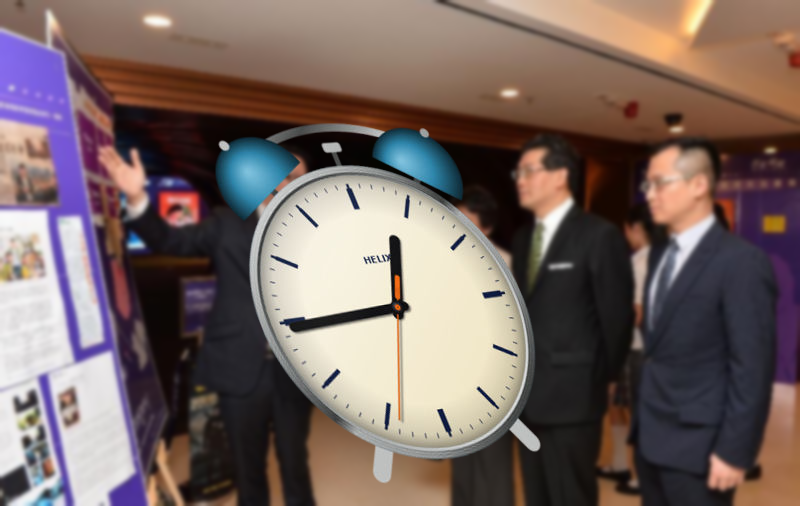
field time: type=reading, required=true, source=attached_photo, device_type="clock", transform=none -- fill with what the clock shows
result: 12:44:34
